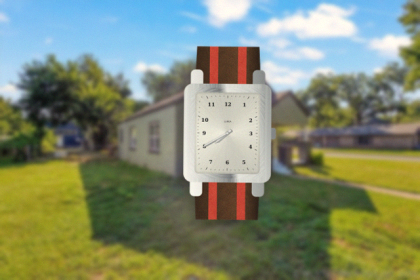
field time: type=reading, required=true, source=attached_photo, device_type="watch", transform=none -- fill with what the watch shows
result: 7:40
